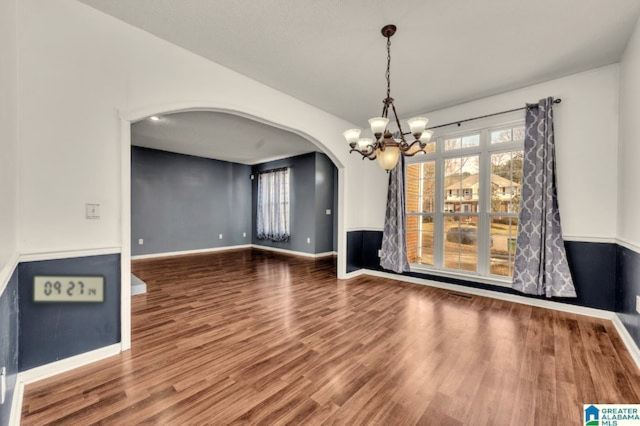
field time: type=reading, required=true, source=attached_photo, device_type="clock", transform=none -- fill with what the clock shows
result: 9:27
